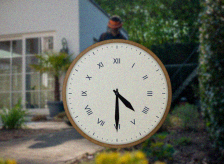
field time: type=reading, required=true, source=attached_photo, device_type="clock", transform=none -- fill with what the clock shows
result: 4:30
